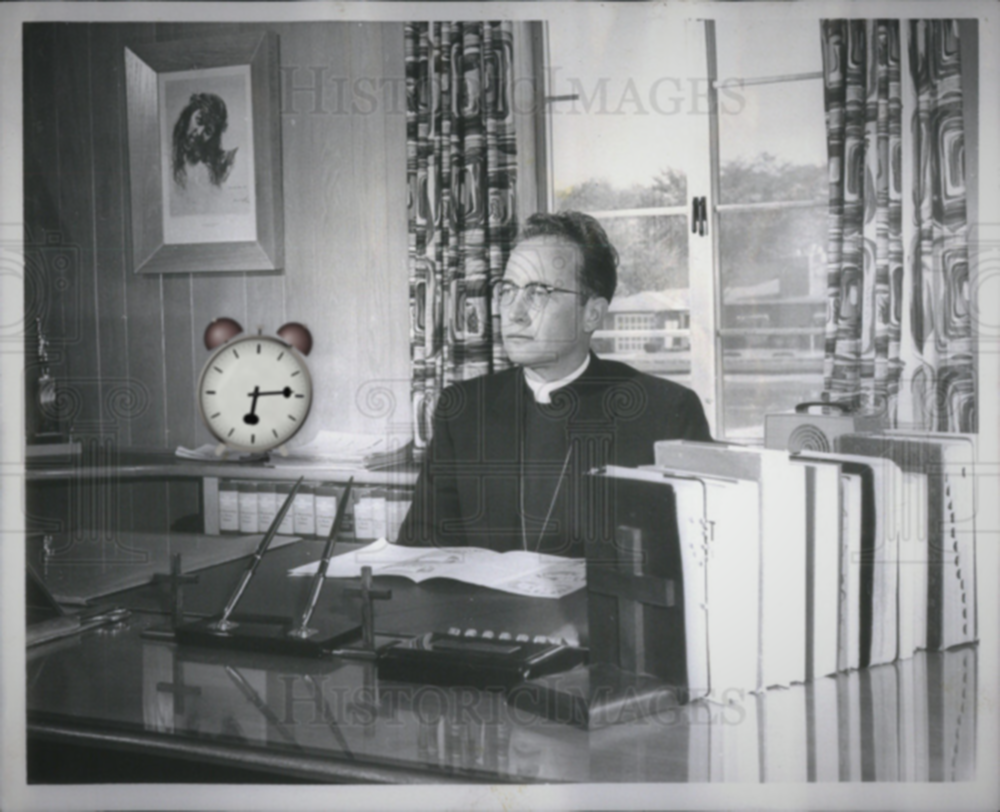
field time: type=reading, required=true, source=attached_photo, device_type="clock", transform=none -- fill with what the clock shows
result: 6:14
